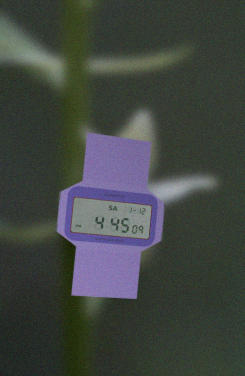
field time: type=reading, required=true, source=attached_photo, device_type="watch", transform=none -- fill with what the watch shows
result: 4:45:09
